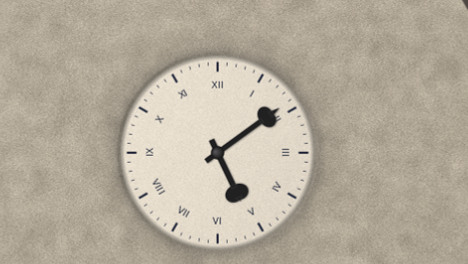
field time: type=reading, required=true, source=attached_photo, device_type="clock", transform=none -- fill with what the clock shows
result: 5:09
